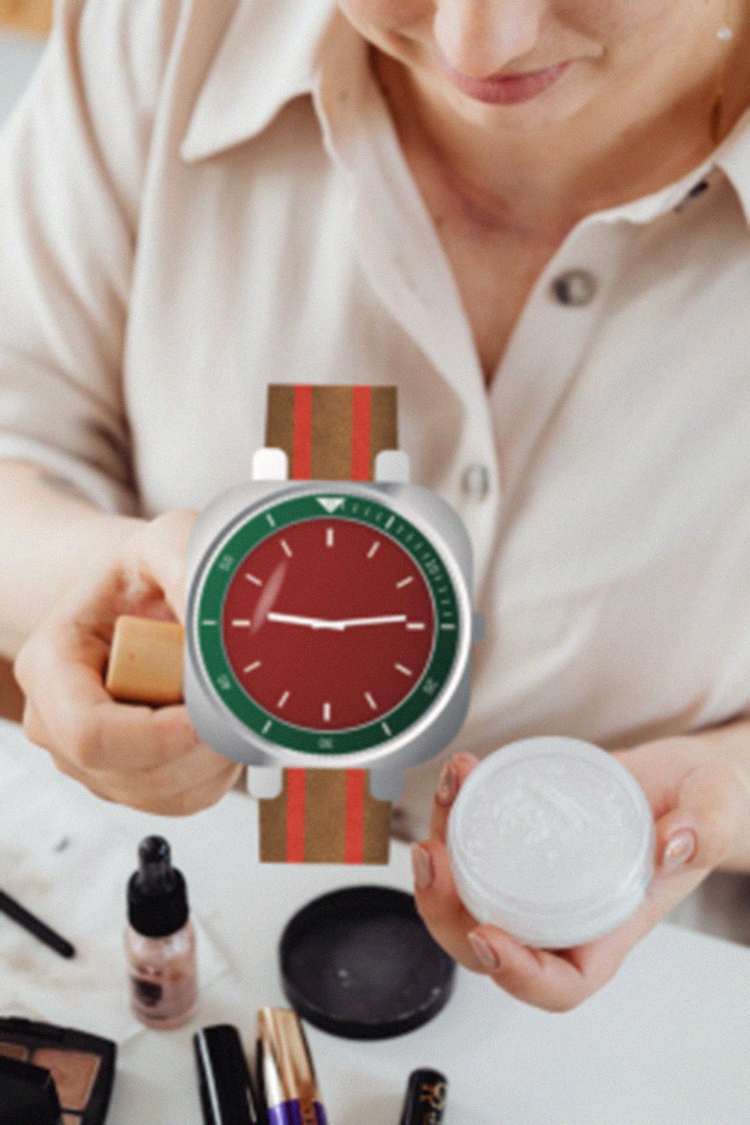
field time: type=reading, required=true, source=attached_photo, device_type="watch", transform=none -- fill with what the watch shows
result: 9:14
